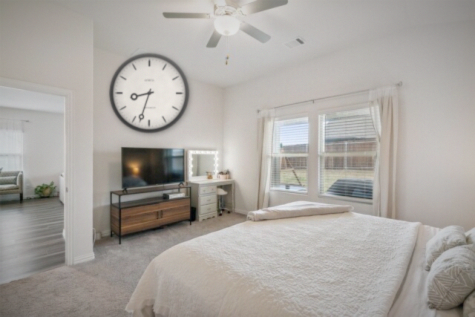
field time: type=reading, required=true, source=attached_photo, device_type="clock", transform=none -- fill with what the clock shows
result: 8:33
